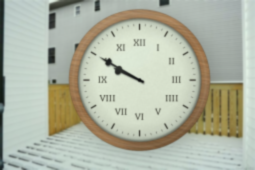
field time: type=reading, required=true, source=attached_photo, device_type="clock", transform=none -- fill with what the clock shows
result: 9:50
